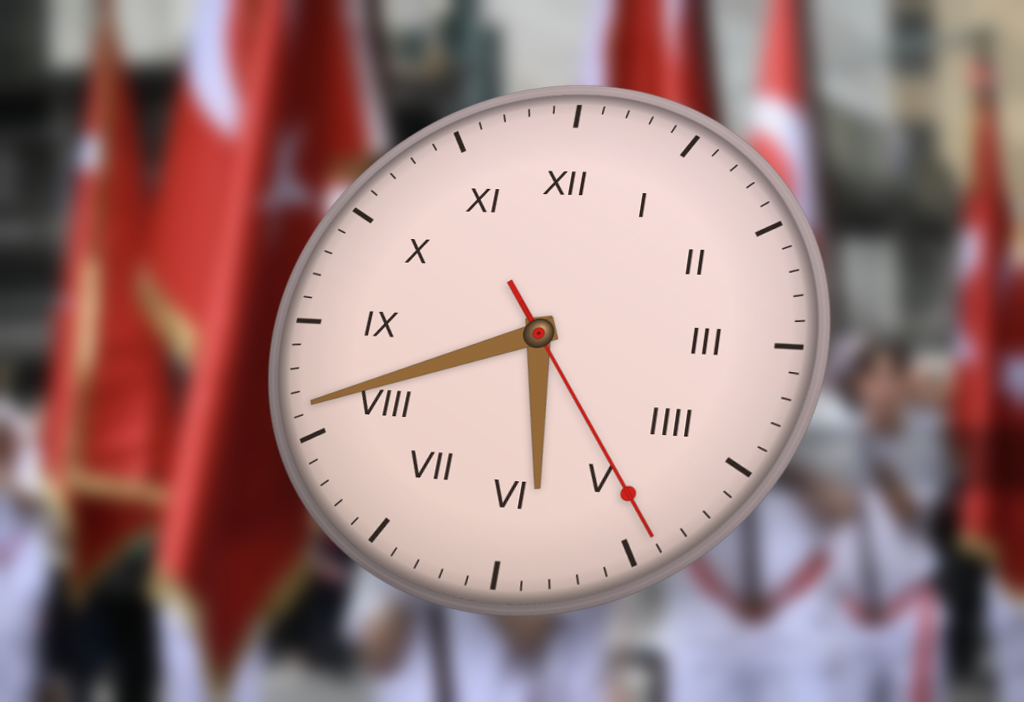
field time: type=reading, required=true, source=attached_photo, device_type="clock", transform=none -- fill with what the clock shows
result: 5:41:24
